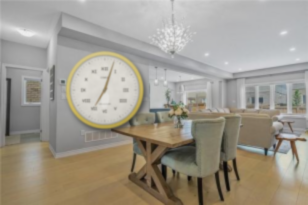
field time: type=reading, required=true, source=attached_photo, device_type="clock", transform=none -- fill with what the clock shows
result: 7:03
